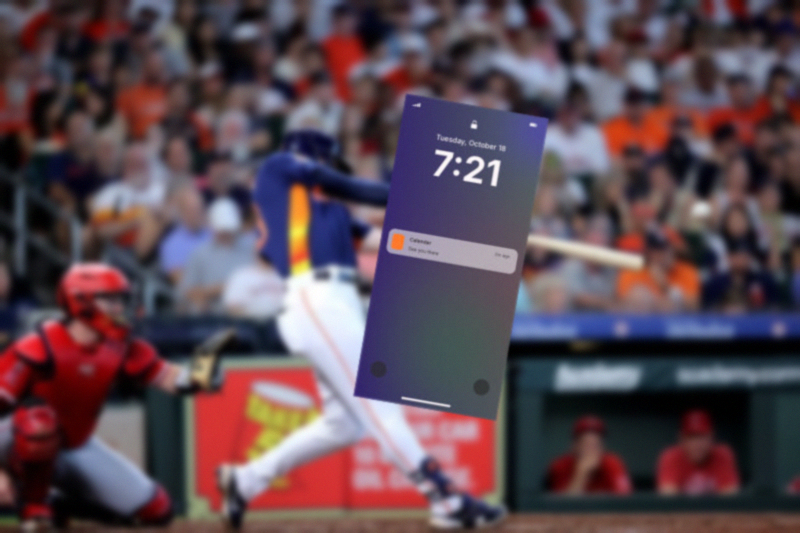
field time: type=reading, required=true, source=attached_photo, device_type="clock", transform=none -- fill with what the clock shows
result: 7:21
